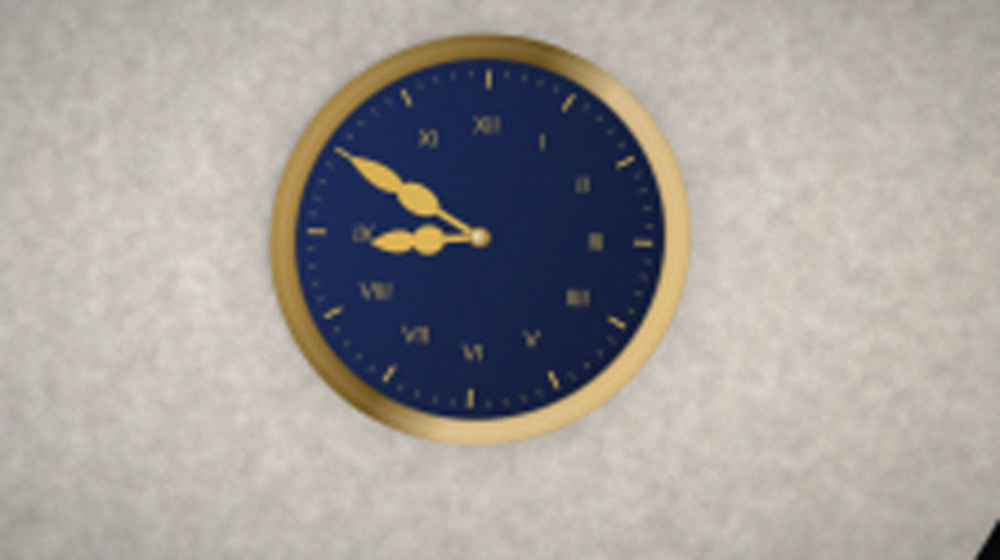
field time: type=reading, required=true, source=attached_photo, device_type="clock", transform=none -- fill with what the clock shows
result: 8:50
